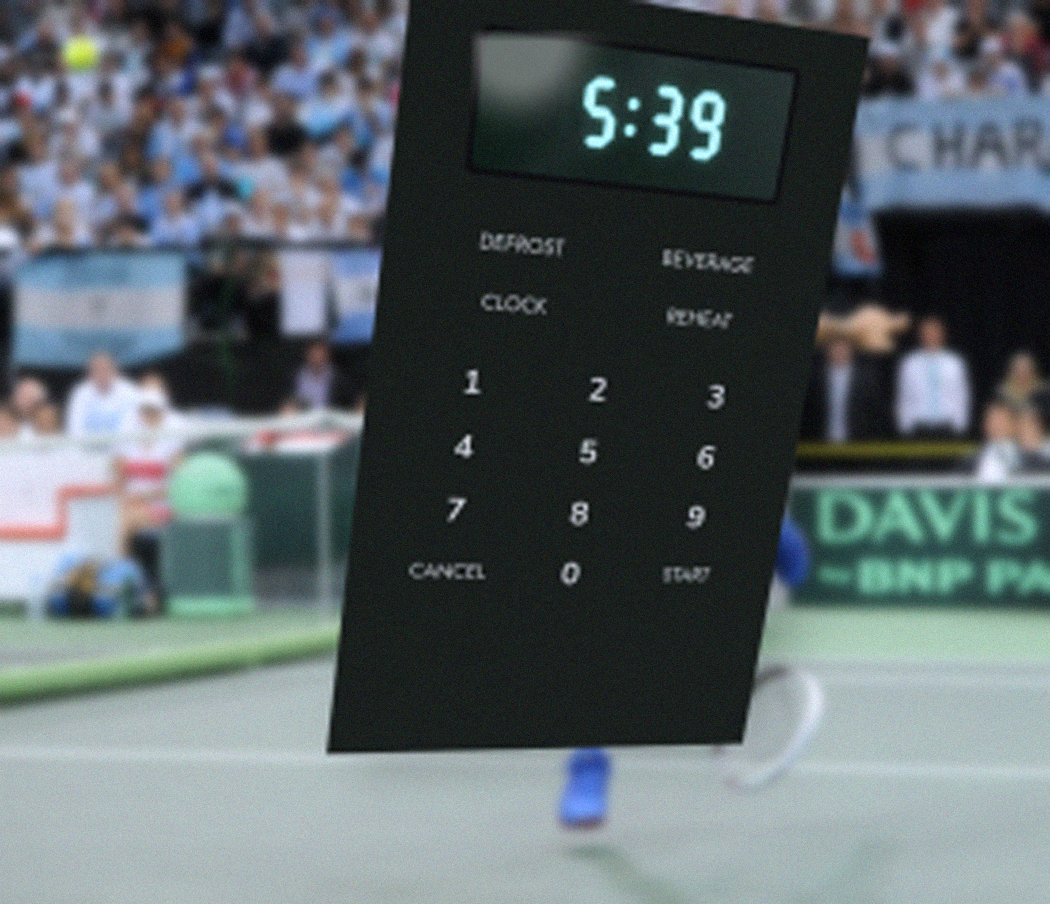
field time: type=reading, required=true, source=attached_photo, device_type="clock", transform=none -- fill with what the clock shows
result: 5:39
